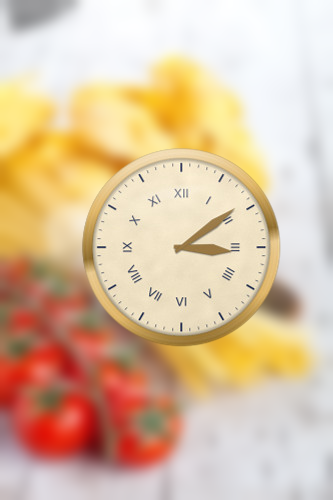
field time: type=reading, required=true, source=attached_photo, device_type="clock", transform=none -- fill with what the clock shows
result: 3:09
